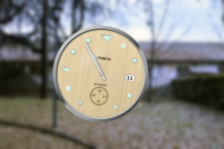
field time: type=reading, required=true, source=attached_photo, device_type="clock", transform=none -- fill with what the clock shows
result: 10:54
